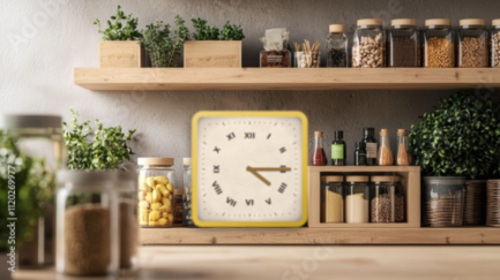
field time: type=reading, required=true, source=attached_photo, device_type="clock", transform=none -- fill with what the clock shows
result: 4:15
